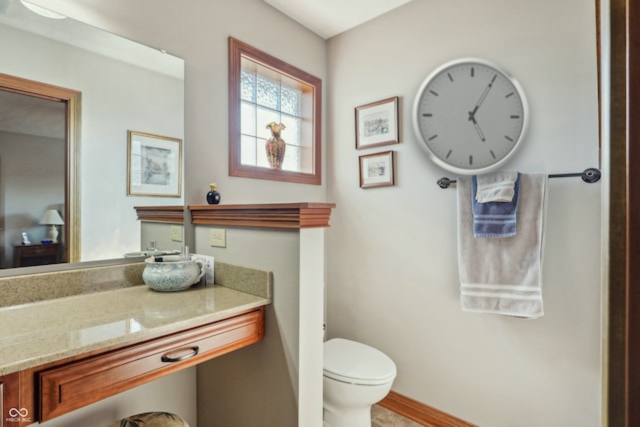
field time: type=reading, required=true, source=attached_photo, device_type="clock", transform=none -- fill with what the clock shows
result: 5:05
